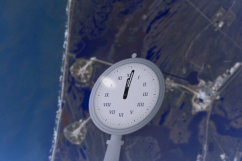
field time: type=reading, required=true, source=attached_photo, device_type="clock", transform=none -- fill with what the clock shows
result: 12:01
